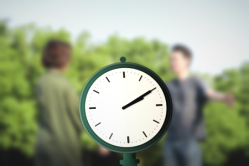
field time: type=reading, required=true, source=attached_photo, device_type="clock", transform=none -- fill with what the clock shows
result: 2:10
